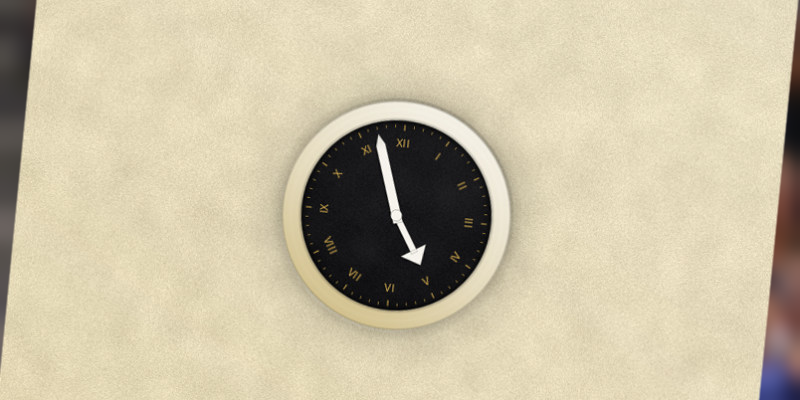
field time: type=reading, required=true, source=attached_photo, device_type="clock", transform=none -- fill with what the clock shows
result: 4:57
